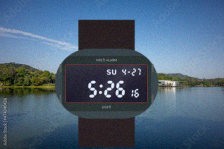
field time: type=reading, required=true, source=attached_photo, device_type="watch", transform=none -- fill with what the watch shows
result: 5:26:16
